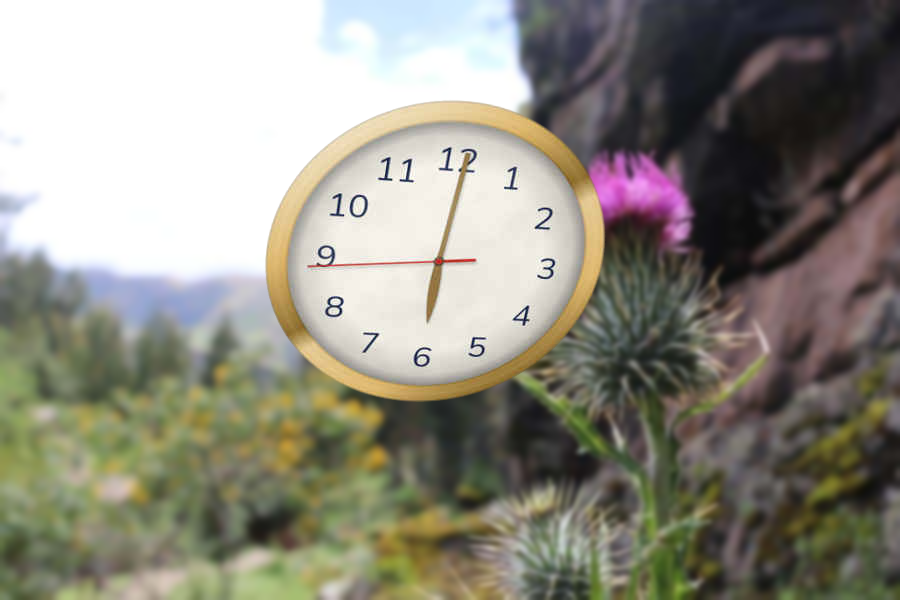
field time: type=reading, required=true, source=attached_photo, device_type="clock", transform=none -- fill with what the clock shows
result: 6:00:44
